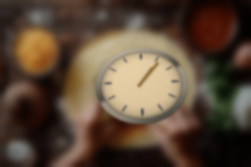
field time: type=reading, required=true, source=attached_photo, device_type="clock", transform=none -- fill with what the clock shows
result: 1:06
